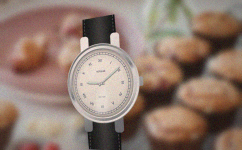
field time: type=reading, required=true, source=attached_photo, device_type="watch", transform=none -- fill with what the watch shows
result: 9:09
